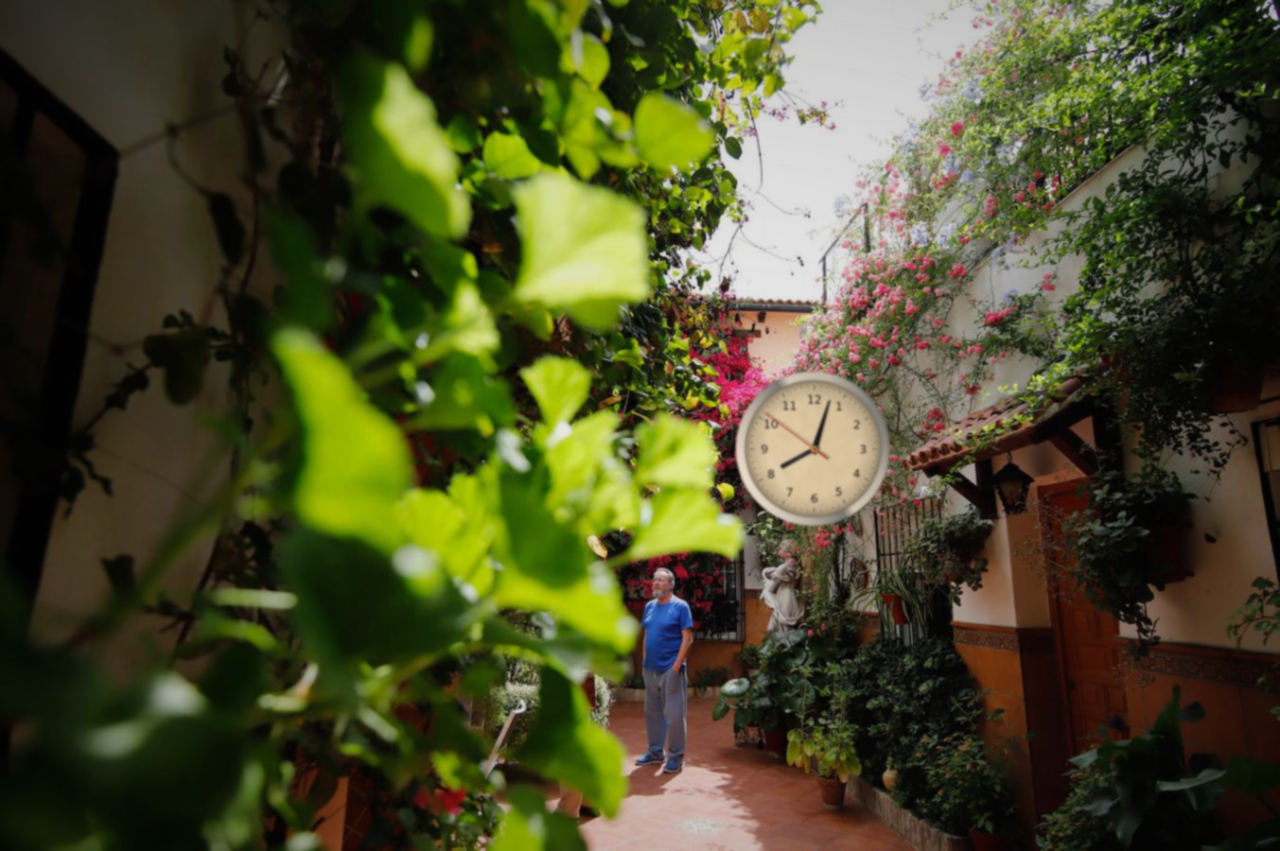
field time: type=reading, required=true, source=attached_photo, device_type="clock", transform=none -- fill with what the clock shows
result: 8:02:51
